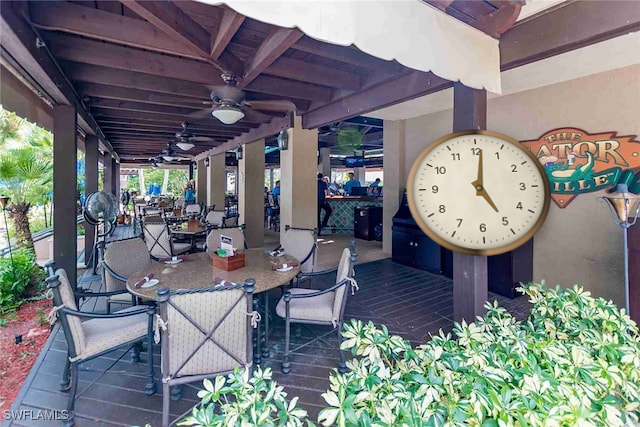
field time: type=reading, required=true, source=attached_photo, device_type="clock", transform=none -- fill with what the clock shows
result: 5:01
